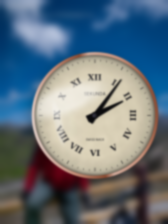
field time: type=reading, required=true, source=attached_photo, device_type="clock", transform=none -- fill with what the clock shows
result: 2:06
